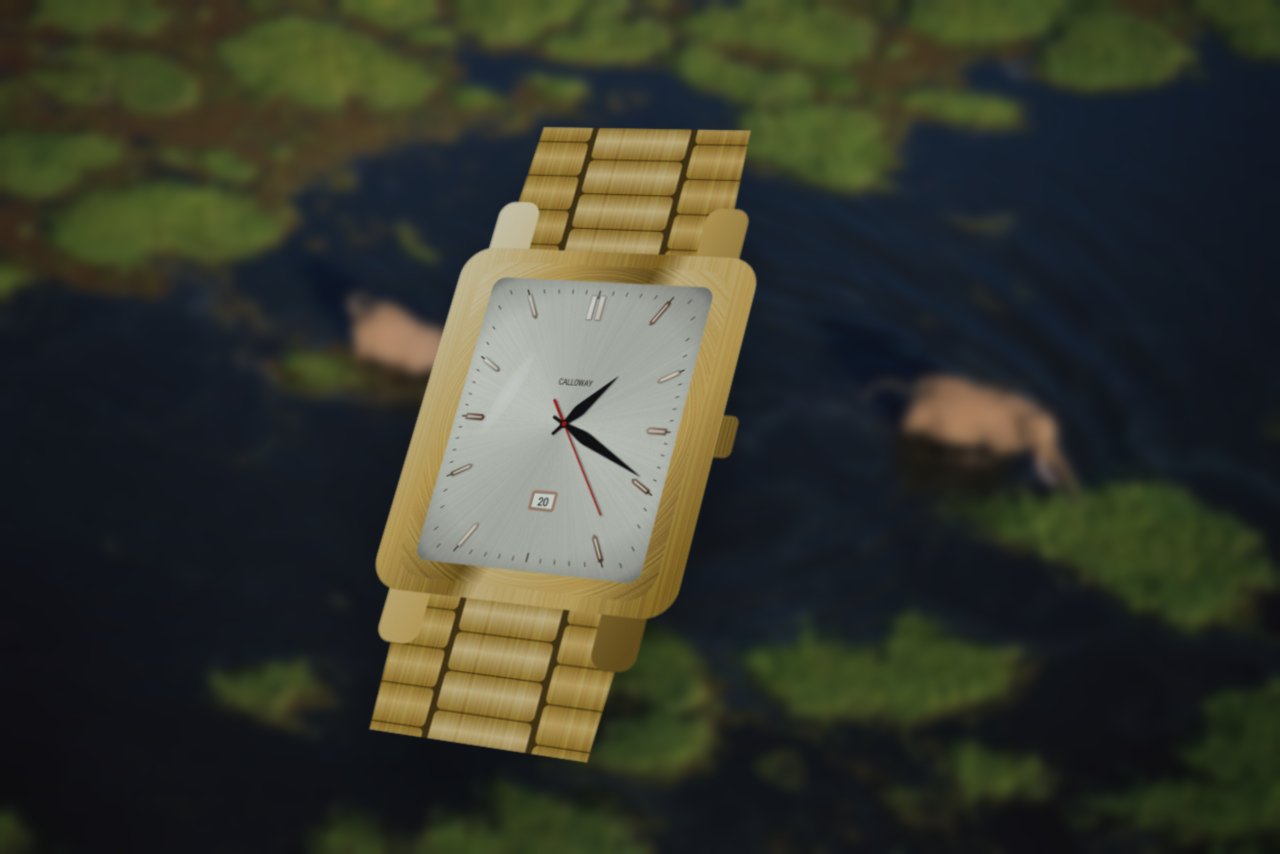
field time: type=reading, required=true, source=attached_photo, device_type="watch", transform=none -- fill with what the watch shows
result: 1:19:24
